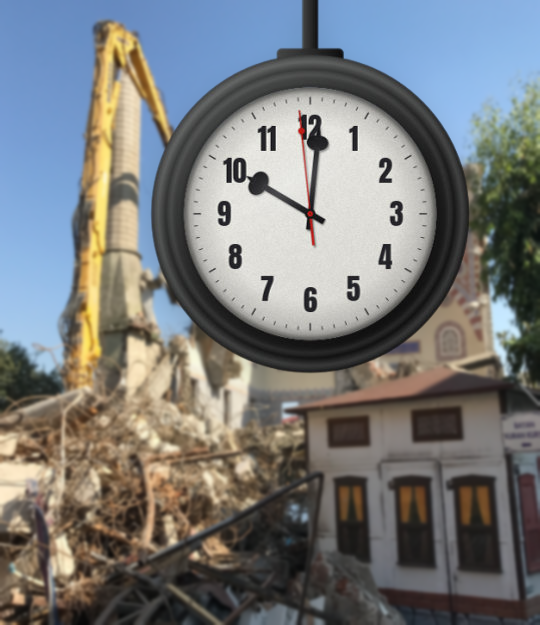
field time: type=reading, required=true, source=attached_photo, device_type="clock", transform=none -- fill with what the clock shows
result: 10:00:59
